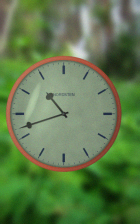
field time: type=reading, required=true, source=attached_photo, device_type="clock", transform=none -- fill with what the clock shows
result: 10:42
